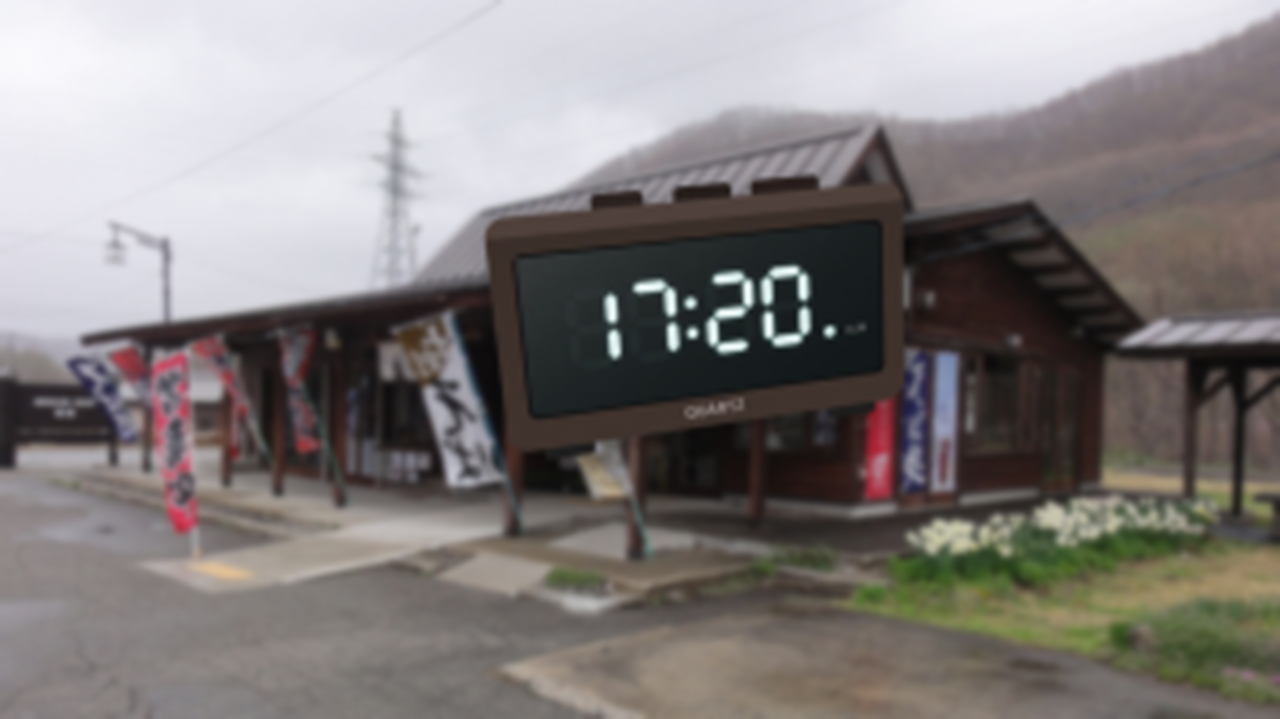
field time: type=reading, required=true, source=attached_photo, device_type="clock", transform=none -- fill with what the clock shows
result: 17:20
